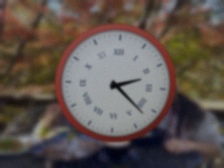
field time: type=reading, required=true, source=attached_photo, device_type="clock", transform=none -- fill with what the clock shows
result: 2:22
